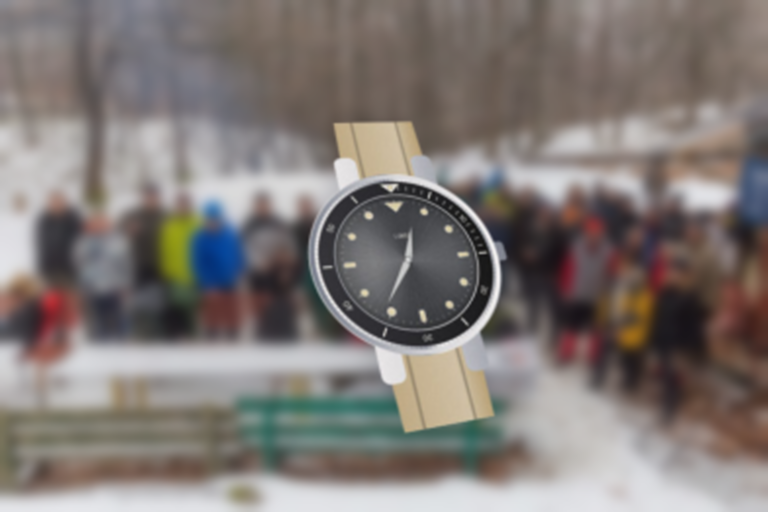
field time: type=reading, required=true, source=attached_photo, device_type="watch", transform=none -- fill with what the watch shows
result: 12:36
